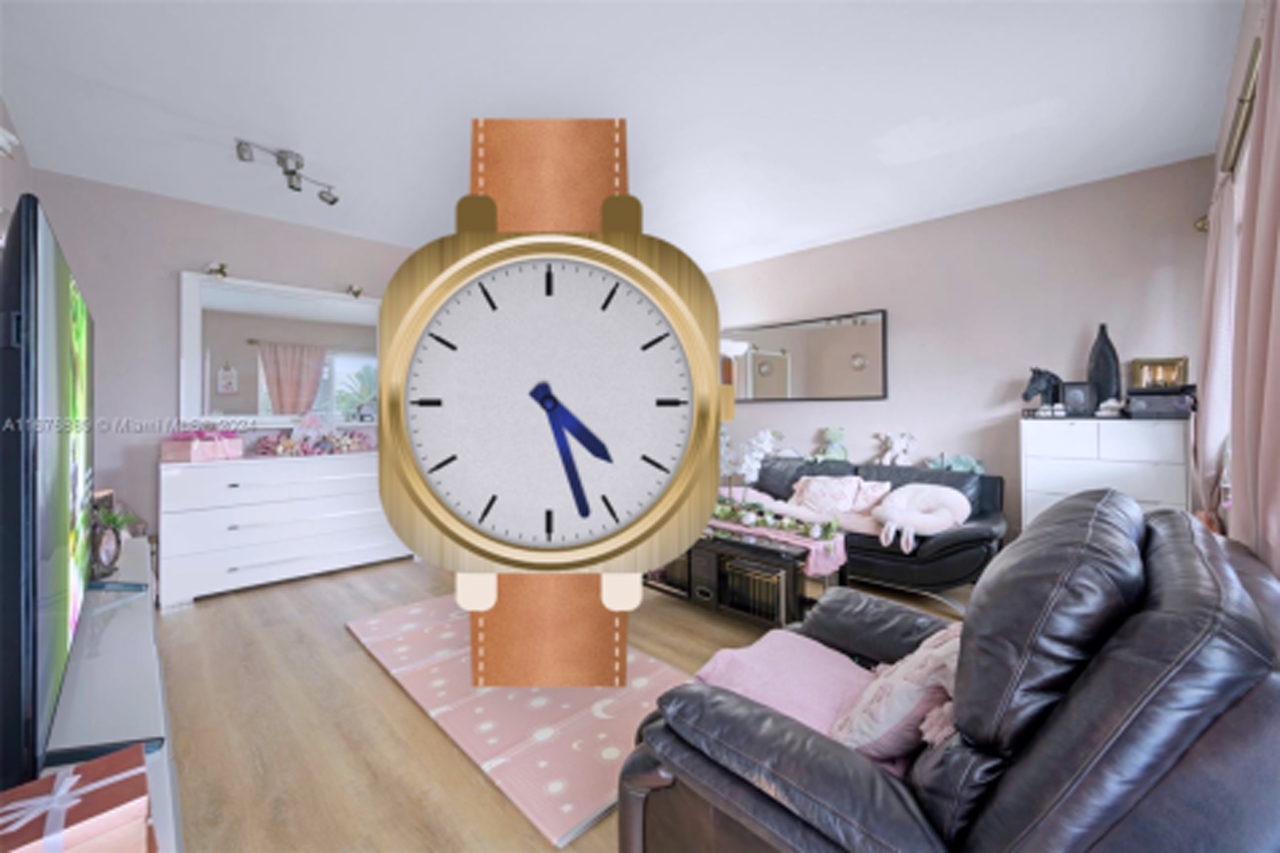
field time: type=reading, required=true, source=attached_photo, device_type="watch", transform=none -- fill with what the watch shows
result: 4:27
